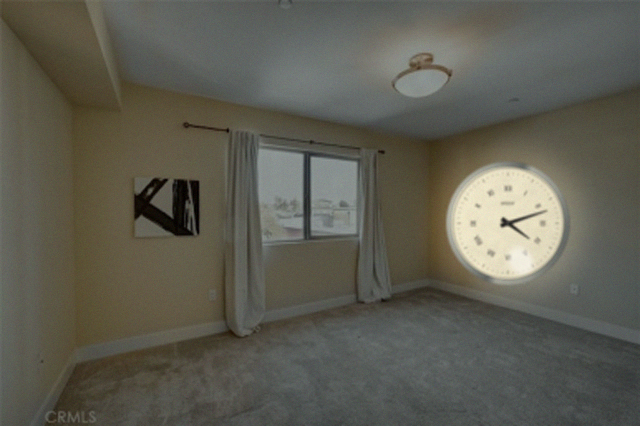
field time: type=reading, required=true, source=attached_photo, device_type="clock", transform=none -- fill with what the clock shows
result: 4:12
